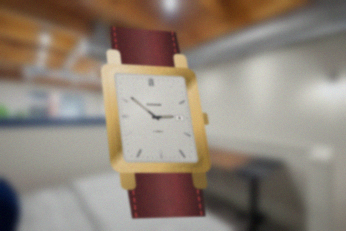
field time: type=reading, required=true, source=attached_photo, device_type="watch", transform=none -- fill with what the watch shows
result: 2:52
